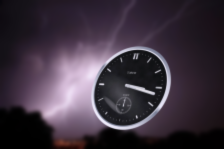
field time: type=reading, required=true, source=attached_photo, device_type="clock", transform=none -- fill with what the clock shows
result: 3:17
